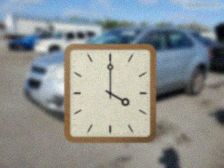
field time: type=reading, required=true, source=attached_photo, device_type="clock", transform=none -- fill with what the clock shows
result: 4:00
